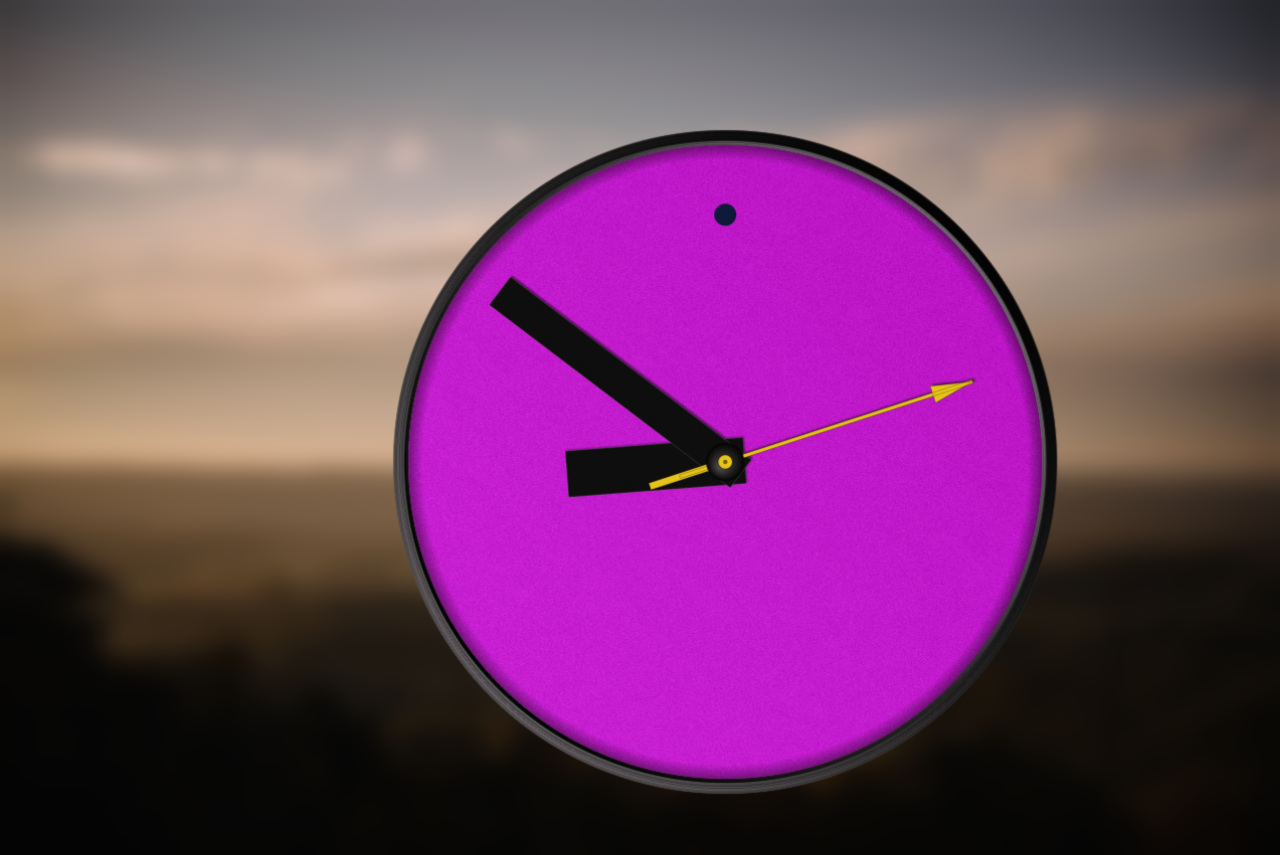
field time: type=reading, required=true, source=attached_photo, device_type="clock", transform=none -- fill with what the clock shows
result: 8:51:12
